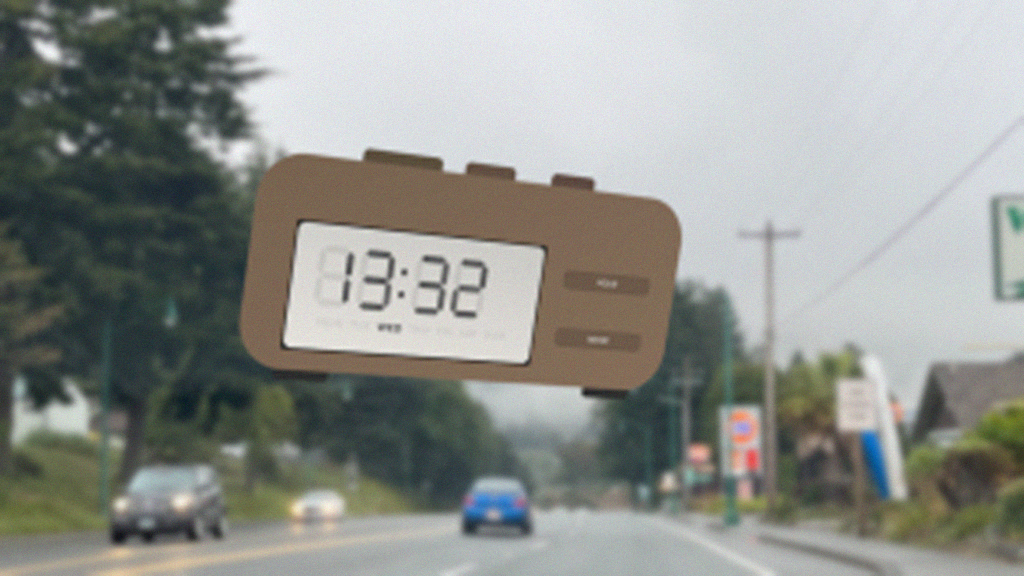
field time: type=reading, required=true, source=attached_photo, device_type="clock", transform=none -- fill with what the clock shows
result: 13:32
